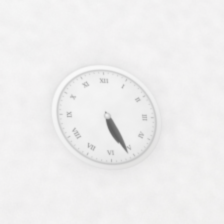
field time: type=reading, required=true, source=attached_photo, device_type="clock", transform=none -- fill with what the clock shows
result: 5:26
